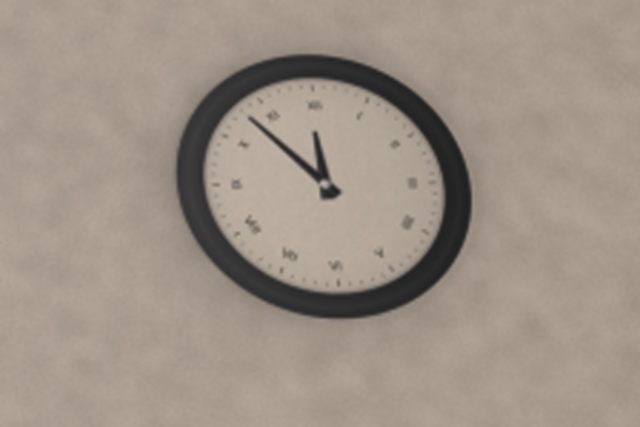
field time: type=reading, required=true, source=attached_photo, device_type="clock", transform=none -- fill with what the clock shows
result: 11:53
